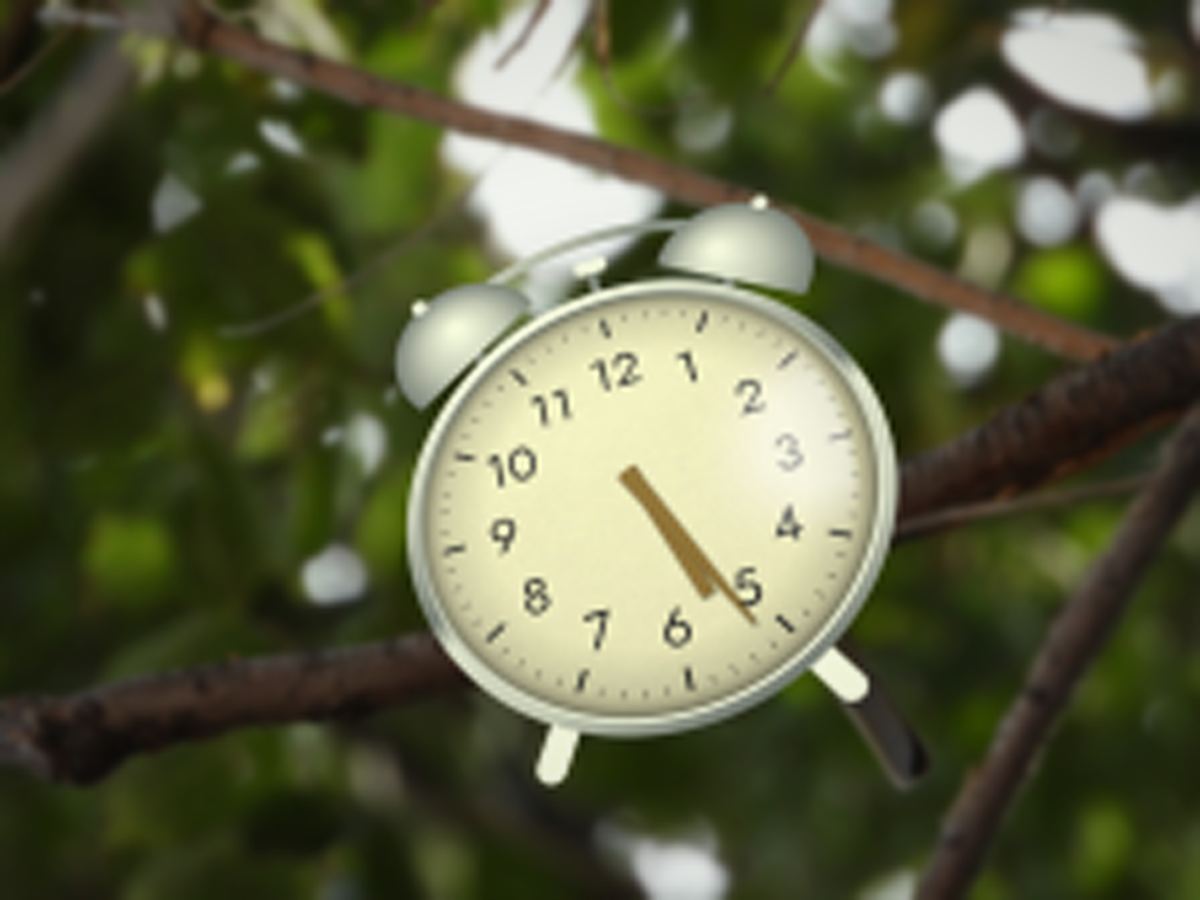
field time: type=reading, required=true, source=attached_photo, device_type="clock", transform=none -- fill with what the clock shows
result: 5:26
